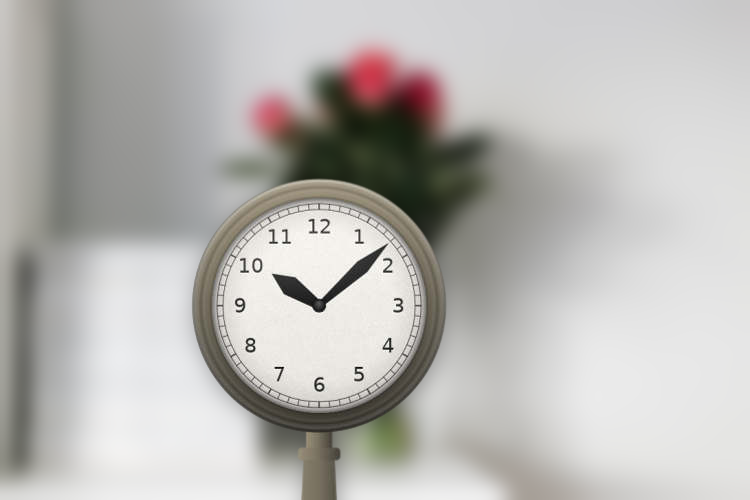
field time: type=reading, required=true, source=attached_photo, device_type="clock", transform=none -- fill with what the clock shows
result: 10:08
